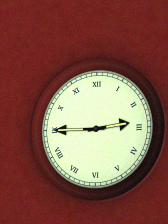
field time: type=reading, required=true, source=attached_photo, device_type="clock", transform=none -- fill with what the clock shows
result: 2:45
